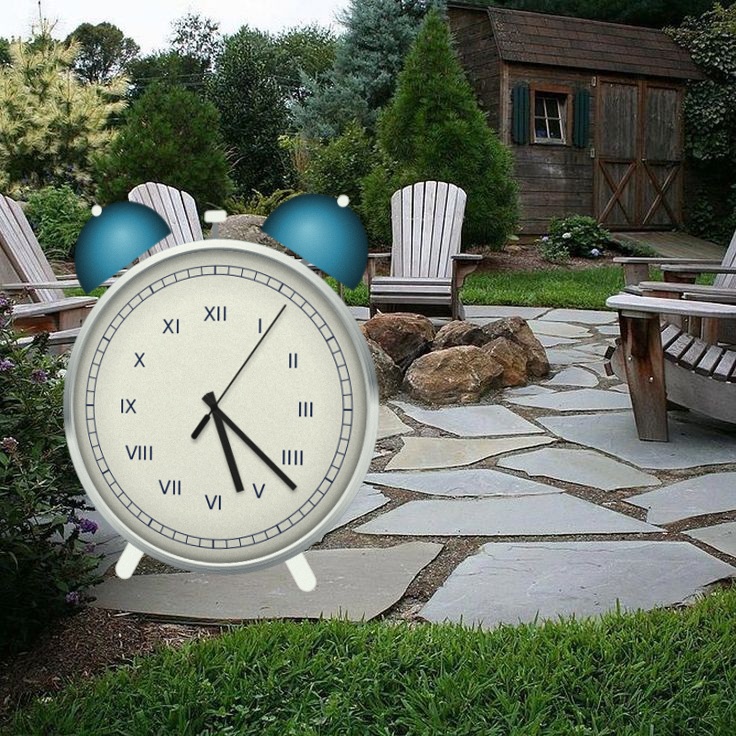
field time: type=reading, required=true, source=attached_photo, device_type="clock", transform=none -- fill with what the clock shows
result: 5:22:06
